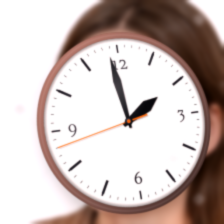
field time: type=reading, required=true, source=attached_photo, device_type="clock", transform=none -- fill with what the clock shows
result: 1:58:43
